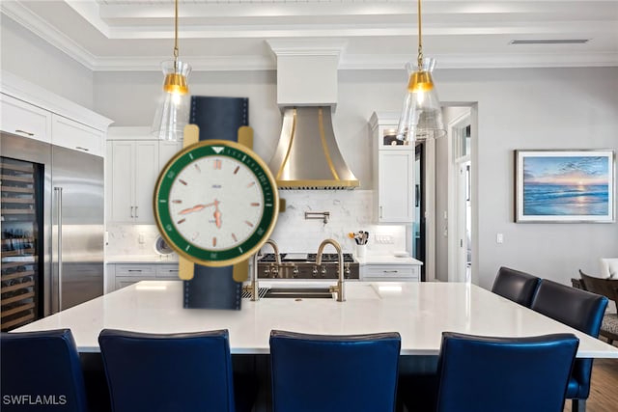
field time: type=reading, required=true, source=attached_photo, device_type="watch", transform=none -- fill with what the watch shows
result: 5:42
